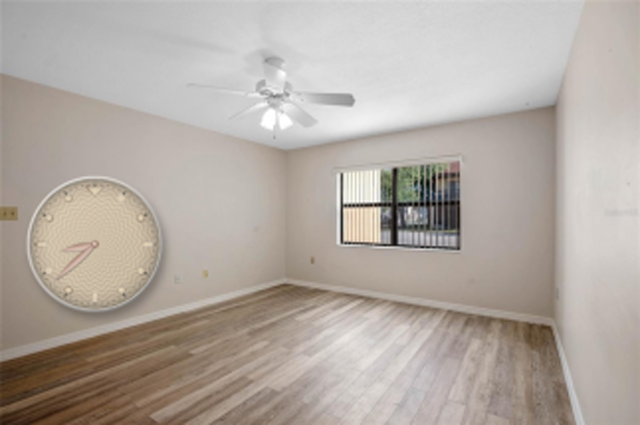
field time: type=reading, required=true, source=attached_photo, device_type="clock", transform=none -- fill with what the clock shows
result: 8:38
